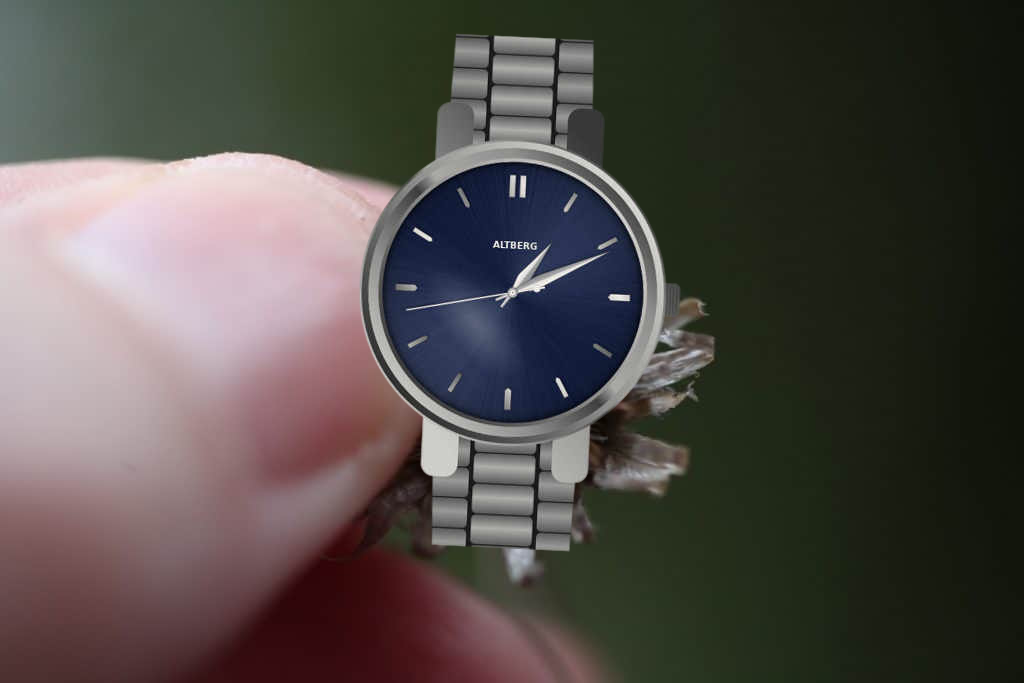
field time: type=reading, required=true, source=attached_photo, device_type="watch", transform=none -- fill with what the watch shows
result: 1:10:43
